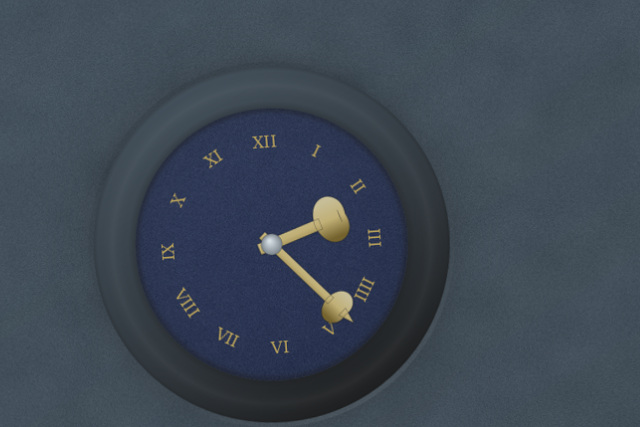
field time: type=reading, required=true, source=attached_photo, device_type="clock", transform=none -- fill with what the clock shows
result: 2:23
